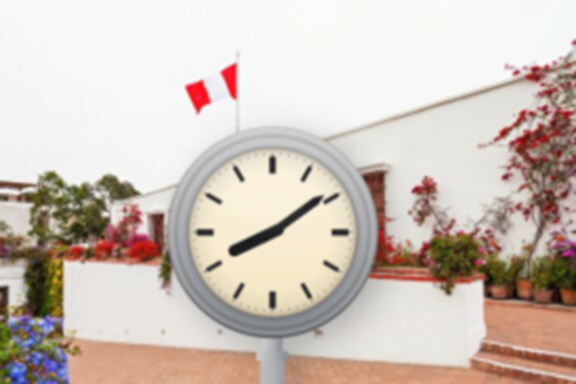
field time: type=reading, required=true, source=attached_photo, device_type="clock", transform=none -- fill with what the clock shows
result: 8:09
